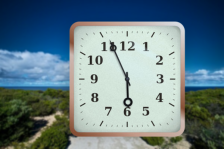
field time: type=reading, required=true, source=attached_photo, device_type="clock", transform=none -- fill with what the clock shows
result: 5:56
